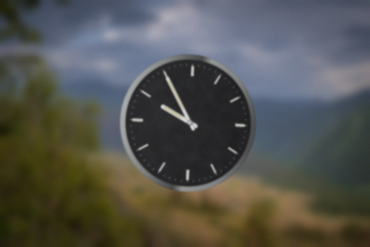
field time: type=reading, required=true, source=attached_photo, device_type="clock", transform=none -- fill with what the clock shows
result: 9:55
